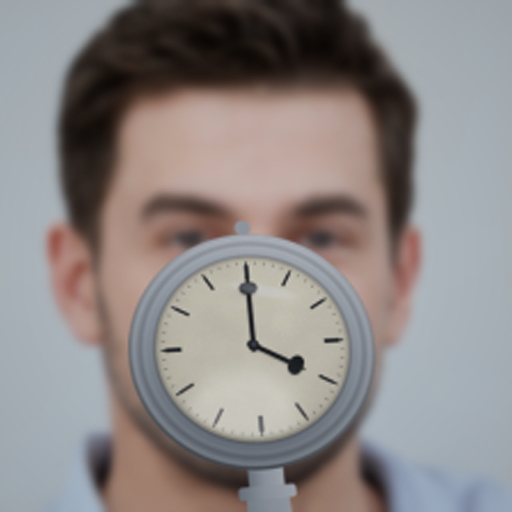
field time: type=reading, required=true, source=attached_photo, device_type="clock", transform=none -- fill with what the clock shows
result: 4:00
